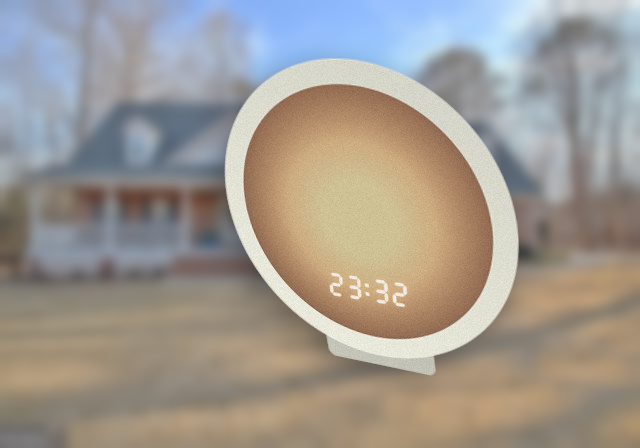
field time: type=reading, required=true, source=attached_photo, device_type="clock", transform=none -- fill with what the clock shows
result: 23:32
